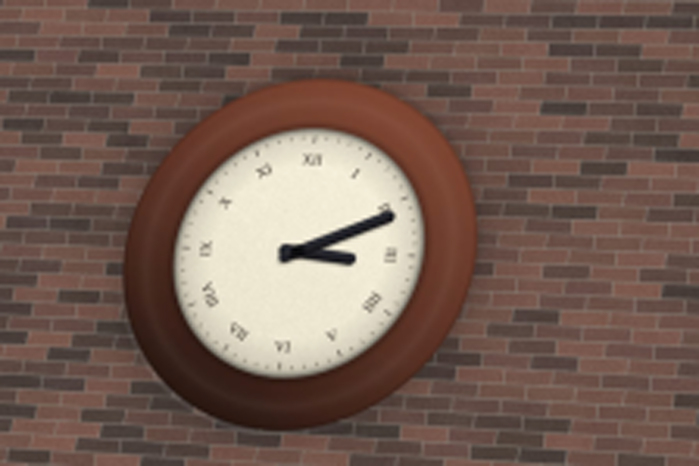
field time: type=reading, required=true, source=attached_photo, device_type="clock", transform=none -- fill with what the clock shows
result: 3:11
